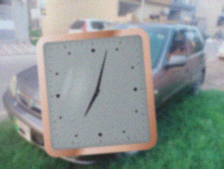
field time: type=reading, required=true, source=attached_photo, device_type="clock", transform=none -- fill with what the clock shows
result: 7:03
